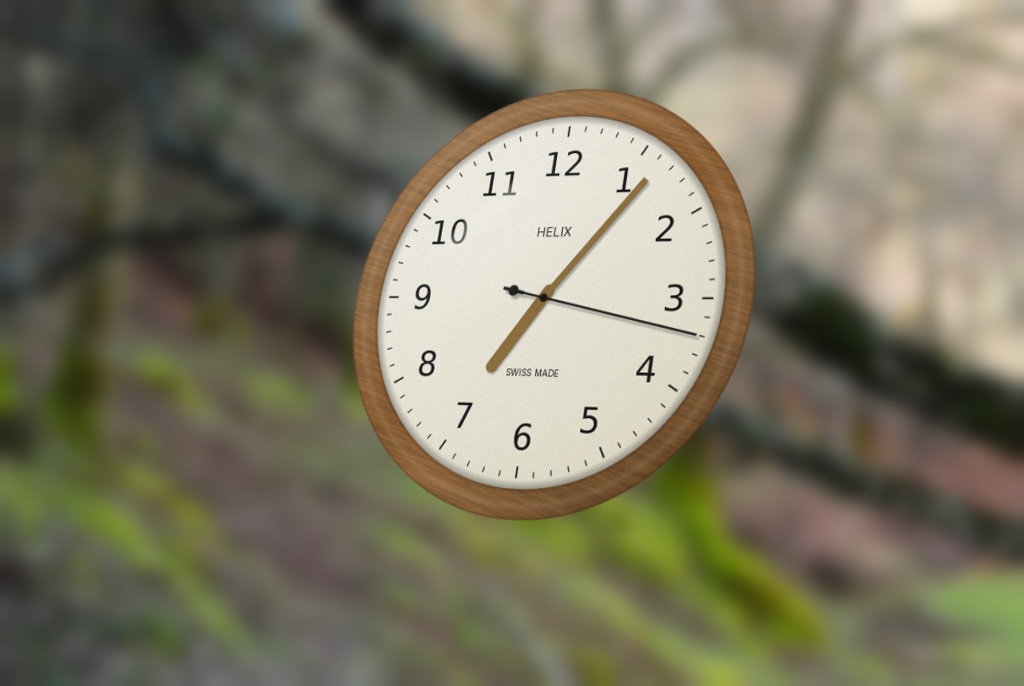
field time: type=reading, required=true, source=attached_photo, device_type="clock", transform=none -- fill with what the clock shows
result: 7:06:17
